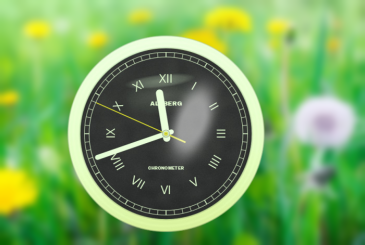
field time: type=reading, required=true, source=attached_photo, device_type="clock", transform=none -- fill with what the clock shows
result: 11:41:49
